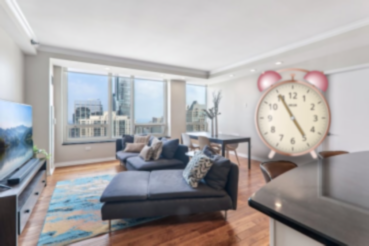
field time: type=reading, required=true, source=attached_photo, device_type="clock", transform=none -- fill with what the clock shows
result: 4:55
